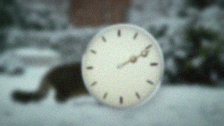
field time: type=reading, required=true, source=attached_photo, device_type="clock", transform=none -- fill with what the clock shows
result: 2:11
